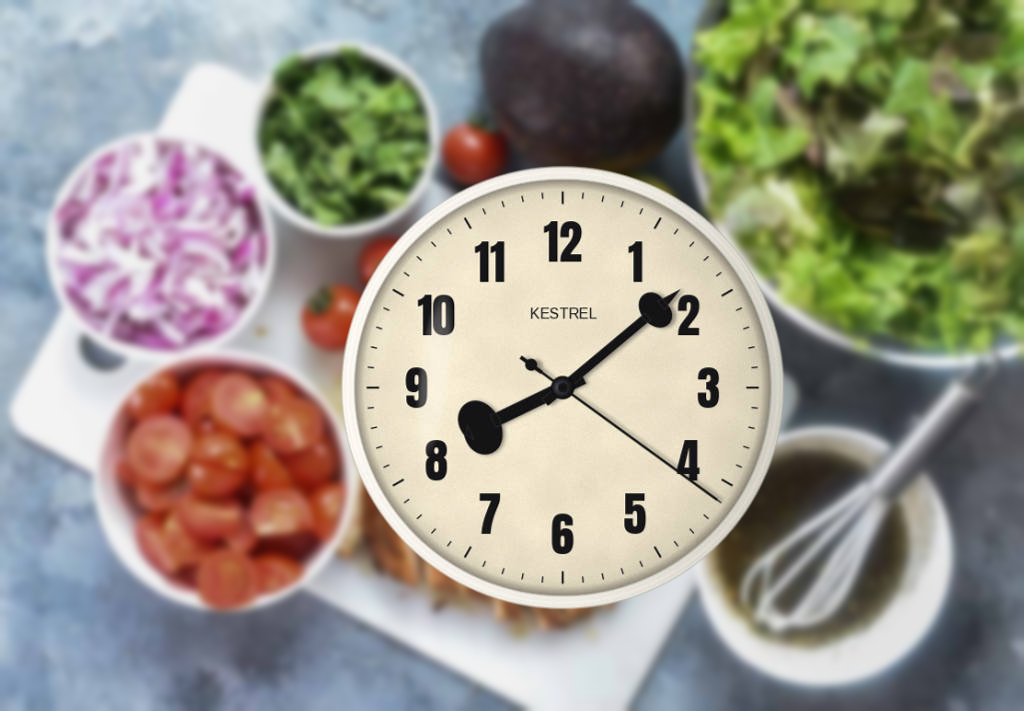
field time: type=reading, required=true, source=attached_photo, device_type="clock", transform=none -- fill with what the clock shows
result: 8:08:21
